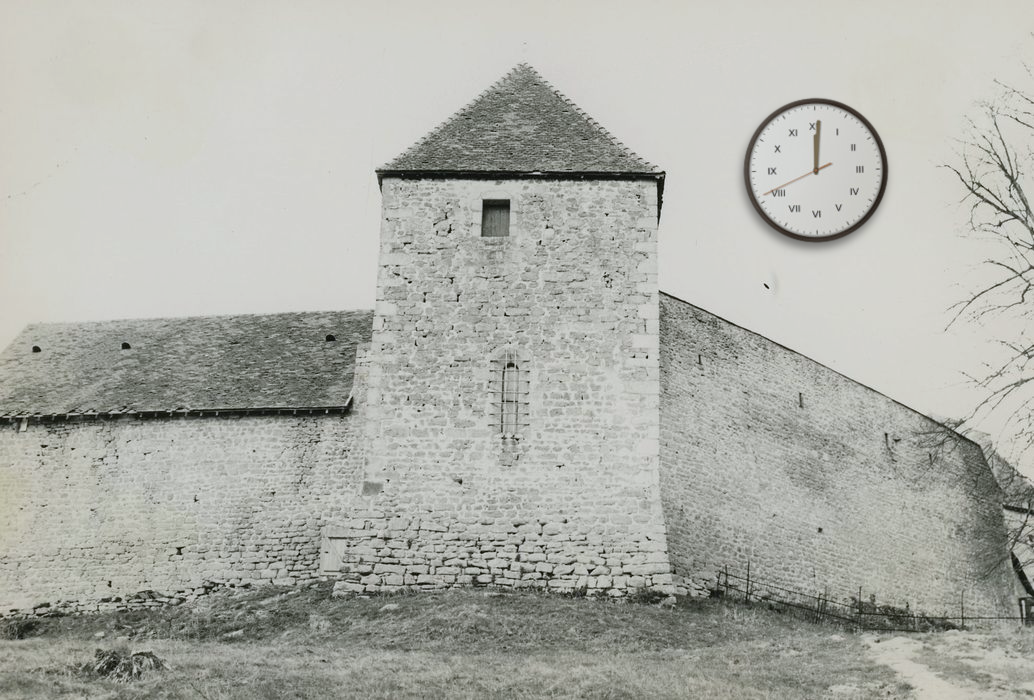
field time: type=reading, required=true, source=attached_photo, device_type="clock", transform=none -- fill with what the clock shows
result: 12:00:41
